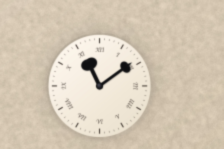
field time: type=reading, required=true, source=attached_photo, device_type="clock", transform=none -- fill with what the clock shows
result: 11:09
